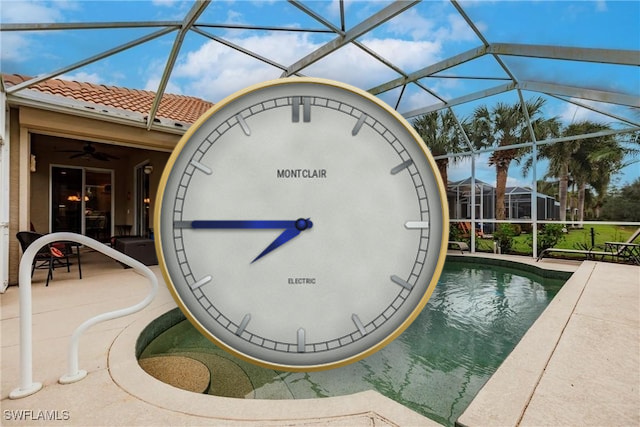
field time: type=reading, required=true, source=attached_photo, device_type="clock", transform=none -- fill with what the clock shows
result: 7:45
